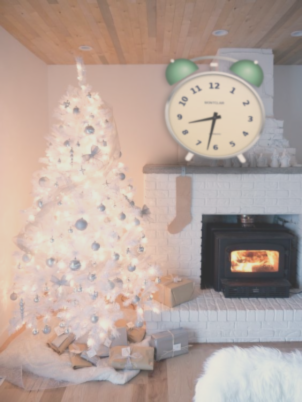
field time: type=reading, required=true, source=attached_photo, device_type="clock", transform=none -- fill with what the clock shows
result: 8:32
